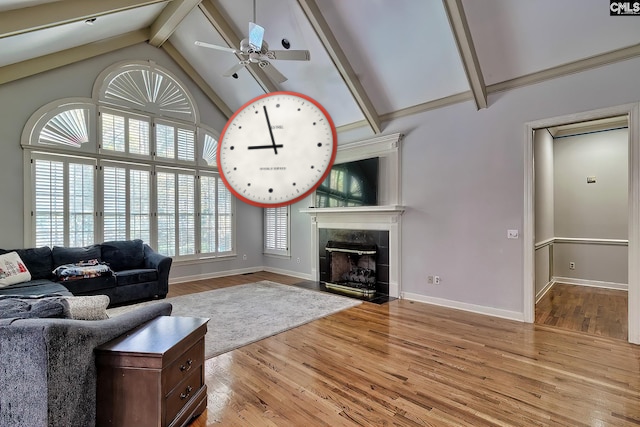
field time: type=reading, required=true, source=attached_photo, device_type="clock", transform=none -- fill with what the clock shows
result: 8:57
